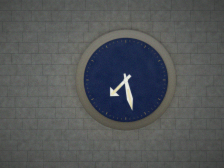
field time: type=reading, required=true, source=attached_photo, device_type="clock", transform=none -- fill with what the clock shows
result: 7:28
